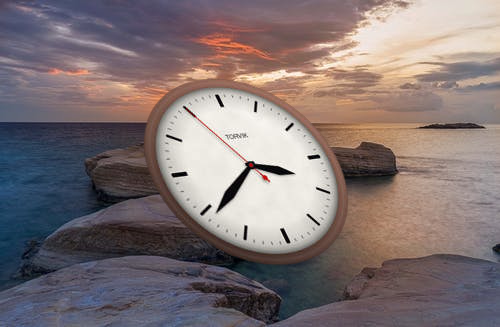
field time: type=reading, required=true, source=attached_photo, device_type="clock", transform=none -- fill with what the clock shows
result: 3:38:55
